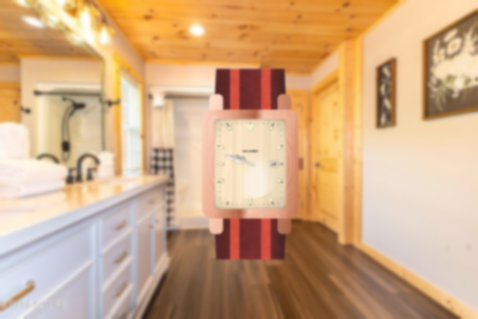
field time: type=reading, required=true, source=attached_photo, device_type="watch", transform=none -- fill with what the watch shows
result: 9:48
